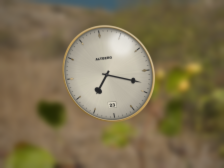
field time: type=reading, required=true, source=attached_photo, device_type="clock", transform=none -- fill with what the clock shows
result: 7:18
